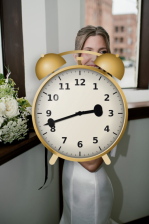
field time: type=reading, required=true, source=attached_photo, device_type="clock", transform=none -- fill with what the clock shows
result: 2:42
